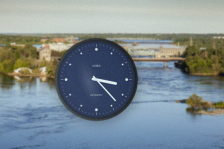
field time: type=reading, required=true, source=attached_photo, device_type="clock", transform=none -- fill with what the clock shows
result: 3:23
